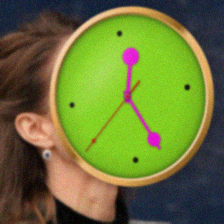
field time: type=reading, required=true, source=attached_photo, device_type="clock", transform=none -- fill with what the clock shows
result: 12:25:38
